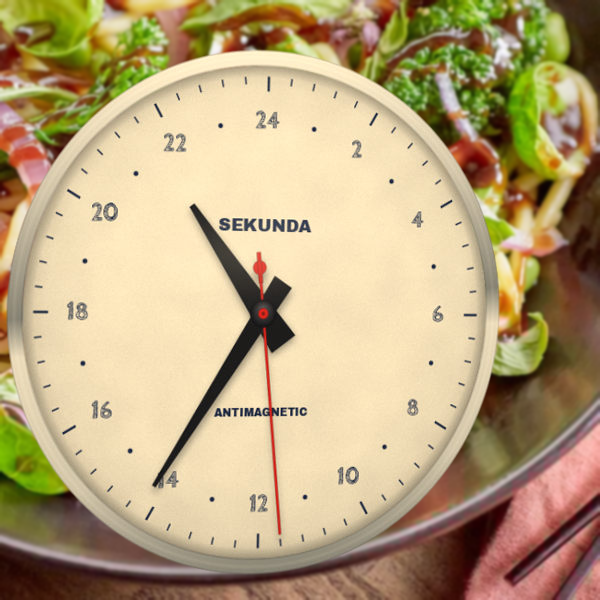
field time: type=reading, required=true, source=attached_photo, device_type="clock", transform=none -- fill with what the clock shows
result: 21:35:29
